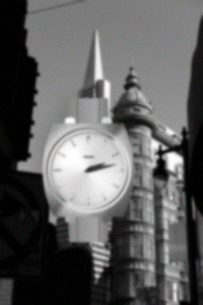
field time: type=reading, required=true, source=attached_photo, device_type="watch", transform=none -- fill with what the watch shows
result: 2:13
